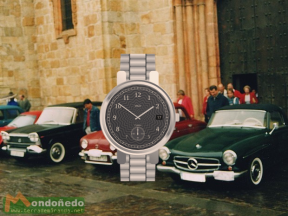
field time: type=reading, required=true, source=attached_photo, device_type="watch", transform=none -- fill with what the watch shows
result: 1:51
